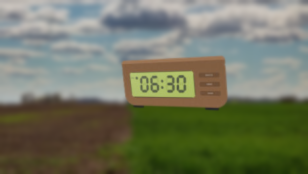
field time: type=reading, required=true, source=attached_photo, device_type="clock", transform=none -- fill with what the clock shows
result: 6:30
